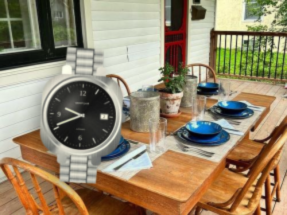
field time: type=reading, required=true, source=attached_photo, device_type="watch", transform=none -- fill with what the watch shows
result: 9:41
